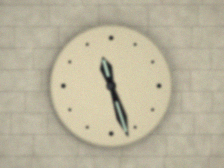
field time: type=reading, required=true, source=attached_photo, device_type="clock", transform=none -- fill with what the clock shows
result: 11:27
